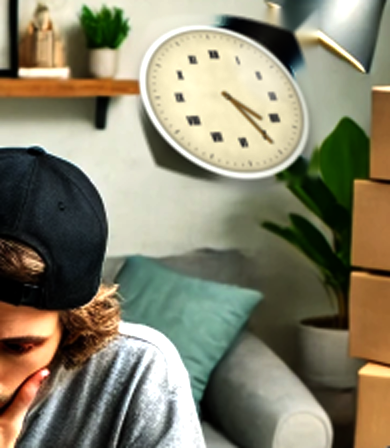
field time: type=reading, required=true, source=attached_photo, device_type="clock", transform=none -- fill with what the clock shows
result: 4:25
